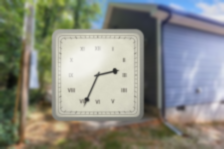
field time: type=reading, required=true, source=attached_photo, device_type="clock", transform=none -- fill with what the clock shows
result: 2:34
